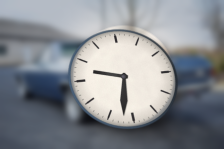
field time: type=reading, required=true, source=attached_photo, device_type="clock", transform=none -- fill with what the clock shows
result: 9:32
